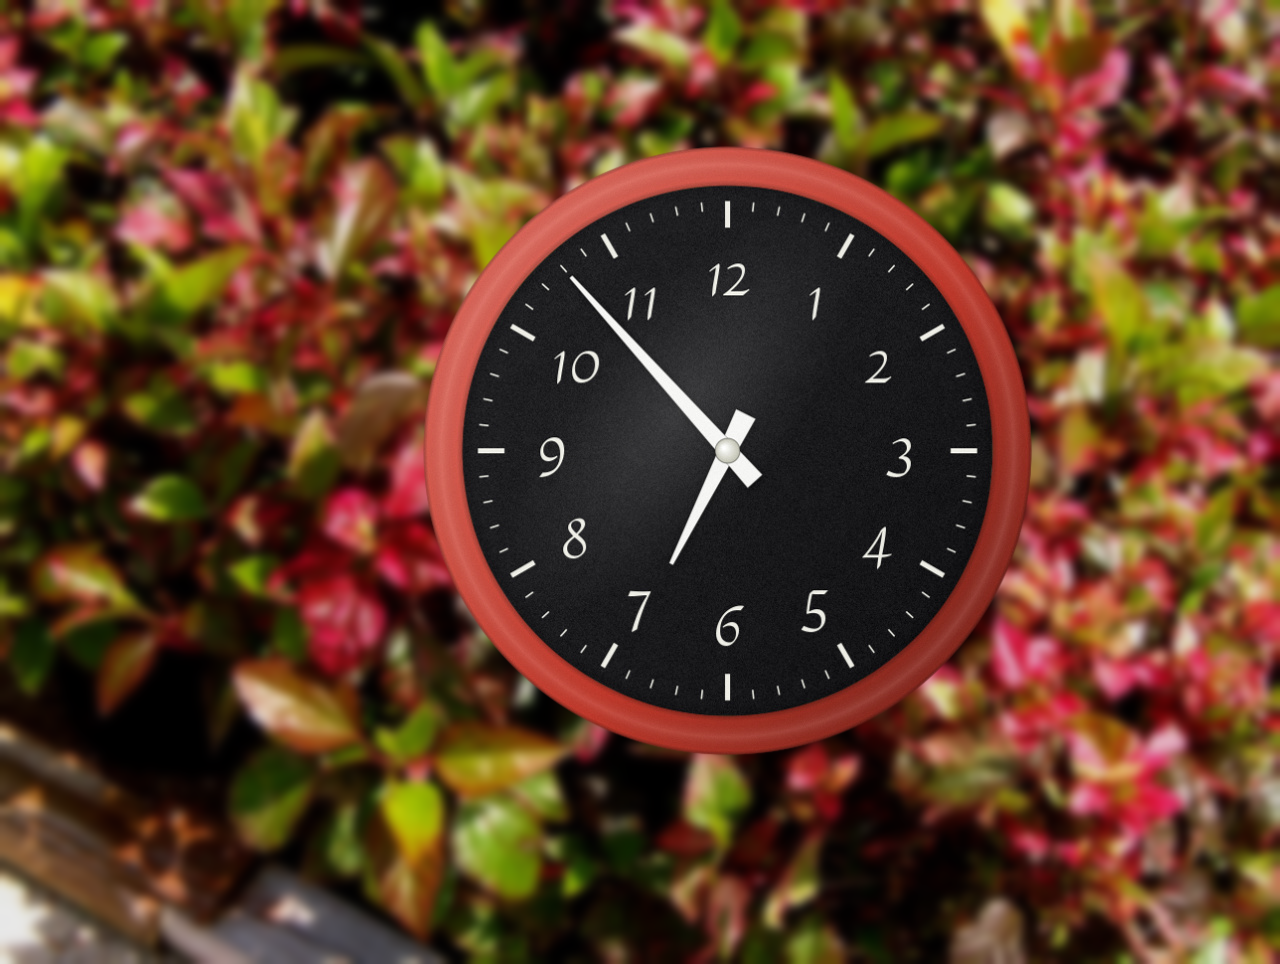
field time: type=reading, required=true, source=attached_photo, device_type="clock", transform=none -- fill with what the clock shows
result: 6:53
